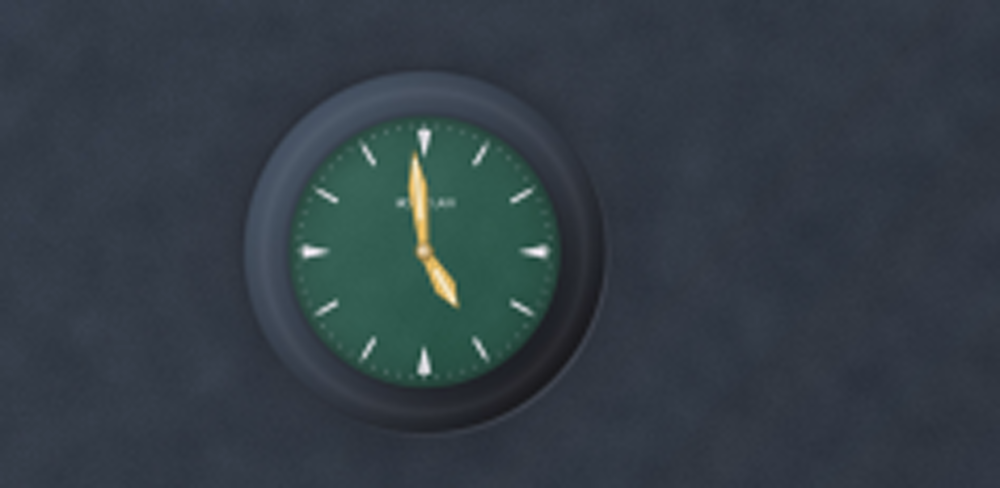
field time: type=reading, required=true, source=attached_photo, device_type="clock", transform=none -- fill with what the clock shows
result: 4:59
